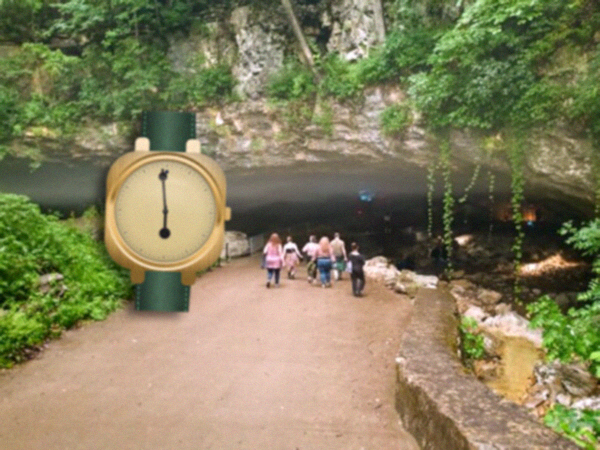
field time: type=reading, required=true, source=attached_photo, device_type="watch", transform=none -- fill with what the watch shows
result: 5:59
